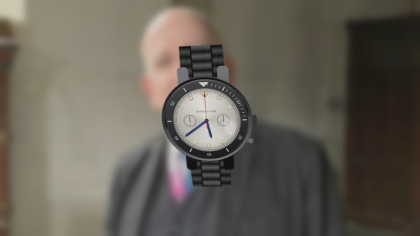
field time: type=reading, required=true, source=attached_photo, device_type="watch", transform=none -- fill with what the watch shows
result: 5:39
